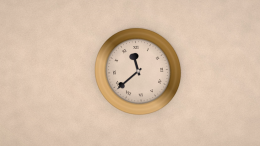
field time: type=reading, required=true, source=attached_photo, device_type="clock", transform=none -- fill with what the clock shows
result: 11:39
